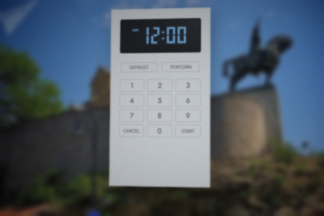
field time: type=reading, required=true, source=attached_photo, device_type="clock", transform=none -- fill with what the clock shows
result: 12:00
